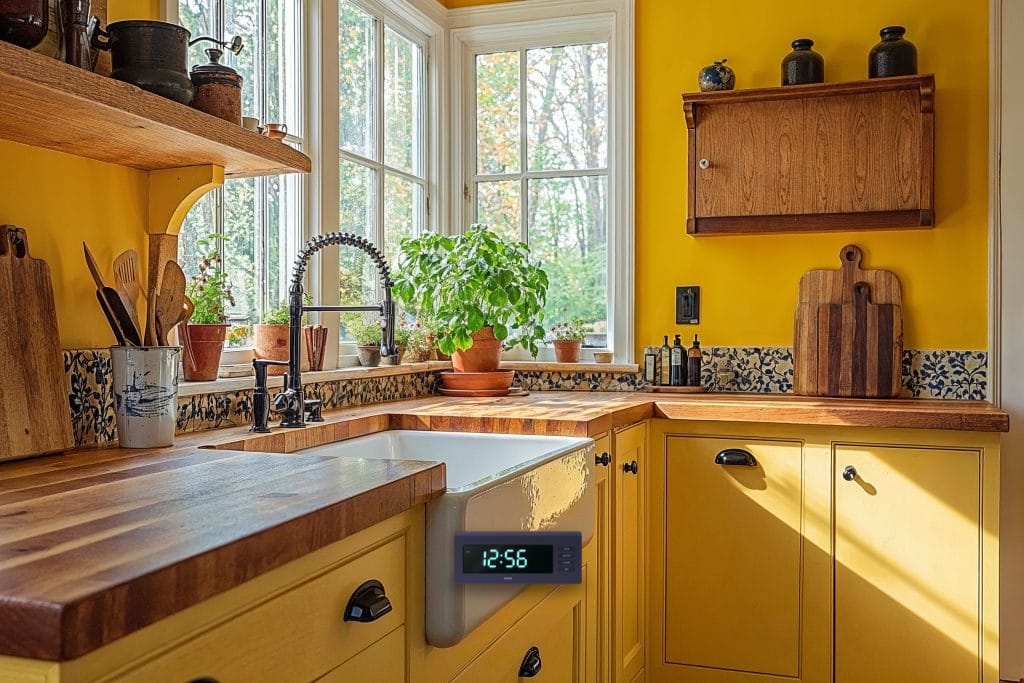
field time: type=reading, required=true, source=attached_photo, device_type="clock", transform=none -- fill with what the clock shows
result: 12:56
